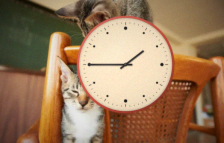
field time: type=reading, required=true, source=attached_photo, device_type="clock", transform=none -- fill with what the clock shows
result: 1:45
